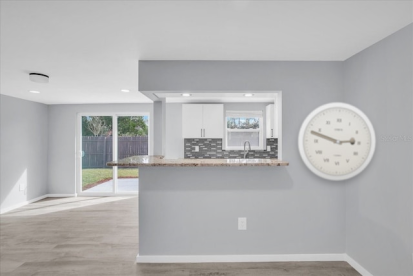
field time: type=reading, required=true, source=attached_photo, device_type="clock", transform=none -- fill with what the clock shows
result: 2:48
